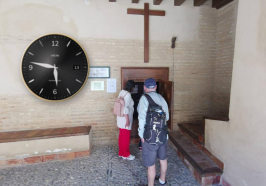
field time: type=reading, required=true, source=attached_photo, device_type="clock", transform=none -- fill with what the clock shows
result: 5:47
